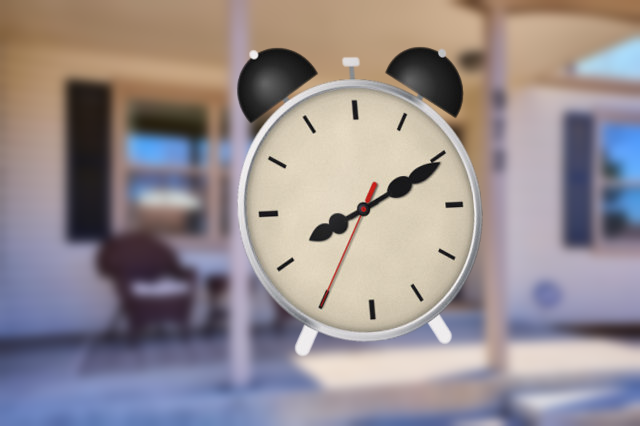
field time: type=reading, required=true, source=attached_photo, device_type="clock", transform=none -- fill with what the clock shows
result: 8:10:35
